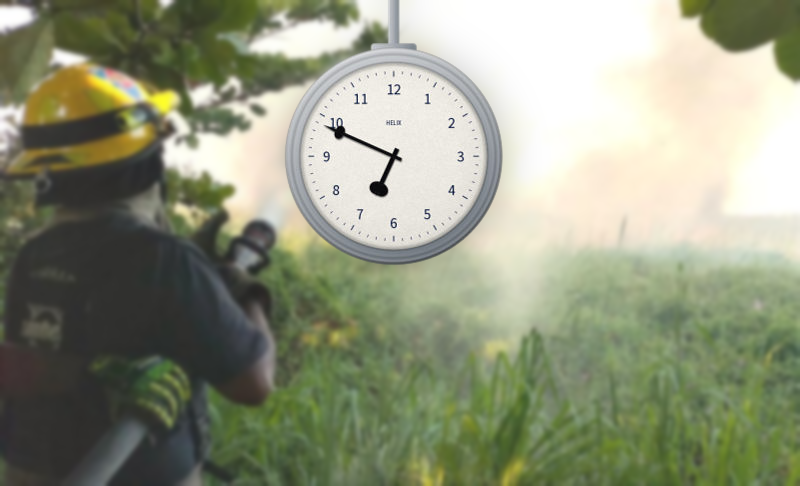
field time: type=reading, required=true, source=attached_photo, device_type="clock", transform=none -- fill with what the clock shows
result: 6:49
